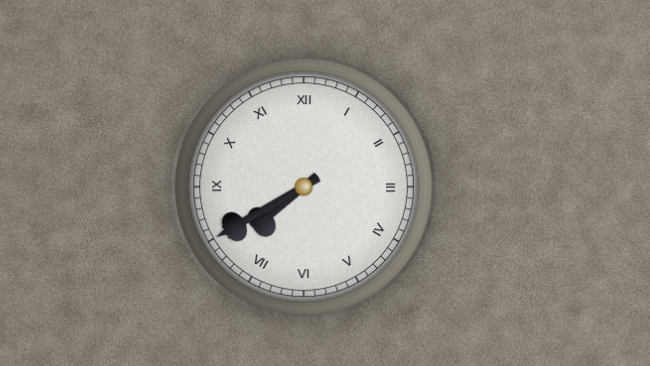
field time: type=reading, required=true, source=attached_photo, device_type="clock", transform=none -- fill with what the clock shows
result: 7:40
